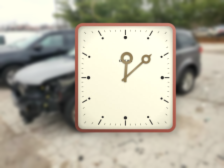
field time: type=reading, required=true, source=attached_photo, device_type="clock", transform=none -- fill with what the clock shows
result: 12:08
